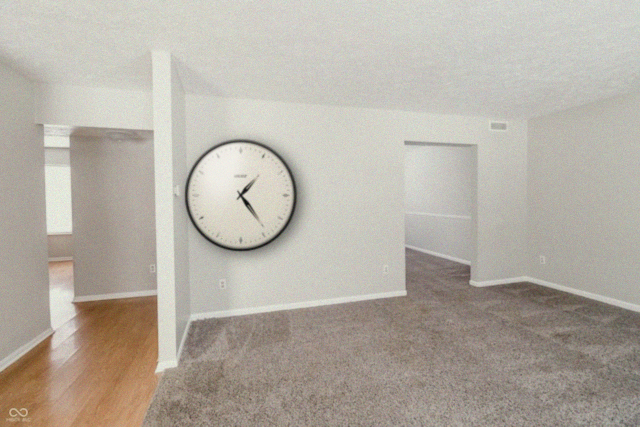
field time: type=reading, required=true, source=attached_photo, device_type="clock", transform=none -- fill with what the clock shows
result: 1:24
